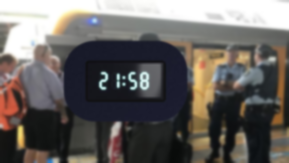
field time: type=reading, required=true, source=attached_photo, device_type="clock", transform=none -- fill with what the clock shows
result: 21:58
